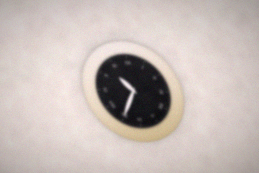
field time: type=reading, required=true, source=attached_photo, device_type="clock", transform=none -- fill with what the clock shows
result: 10:35
